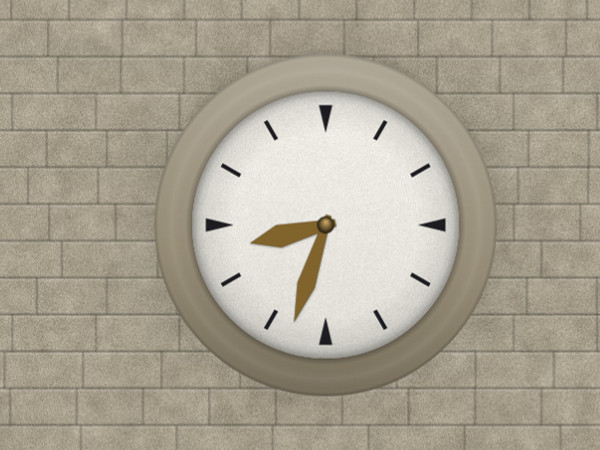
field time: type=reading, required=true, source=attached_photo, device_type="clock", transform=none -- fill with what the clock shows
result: 8:33
